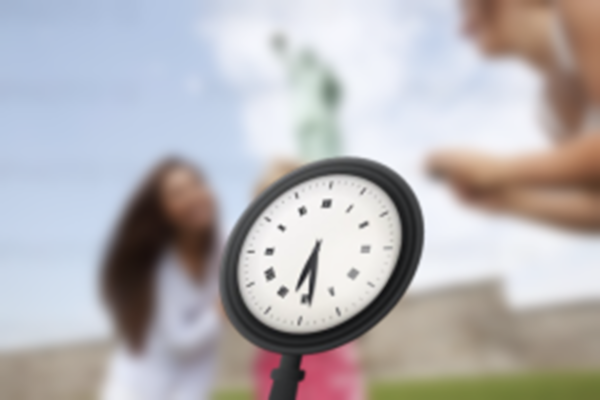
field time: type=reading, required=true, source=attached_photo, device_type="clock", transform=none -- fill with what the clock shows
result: 6:29
